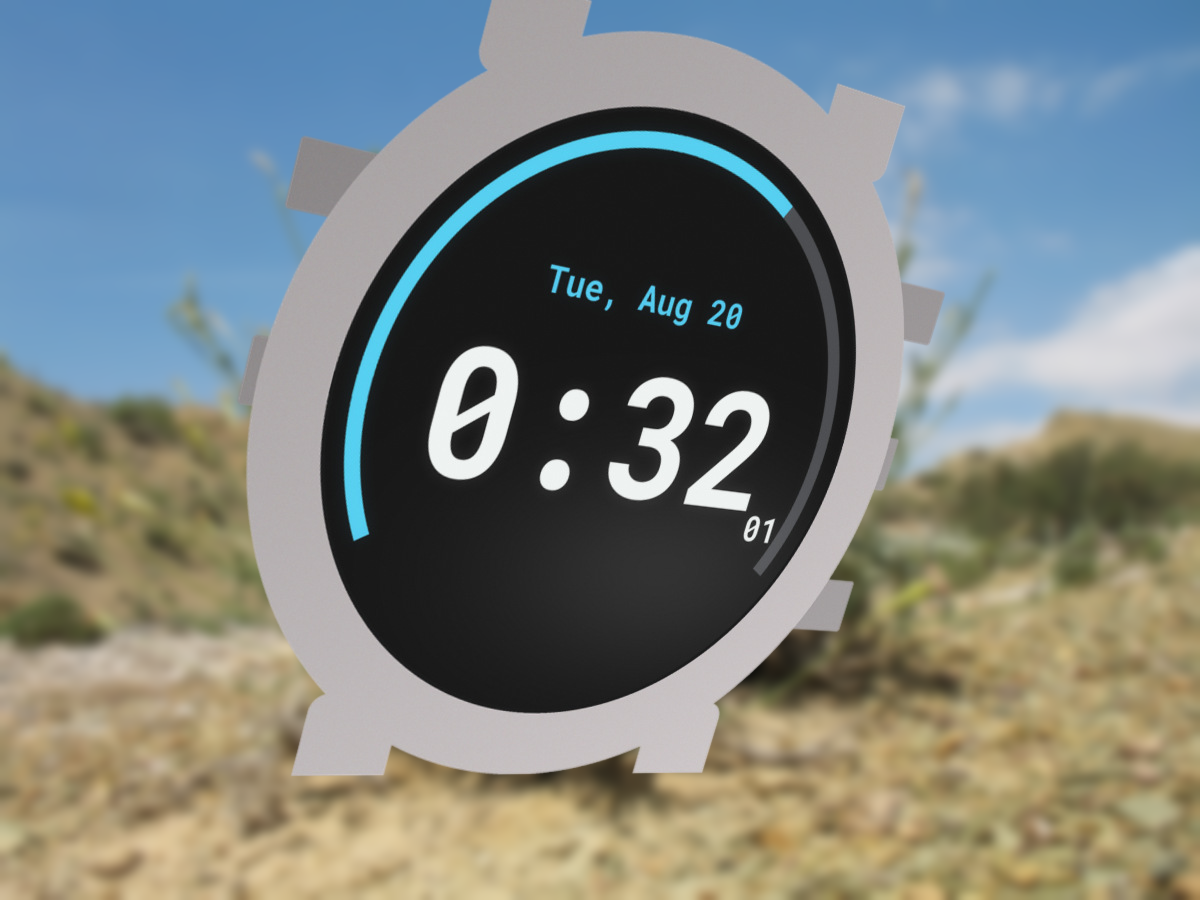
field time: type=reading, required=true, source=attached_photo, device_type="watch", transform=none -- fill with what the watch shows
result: 0:32:01
